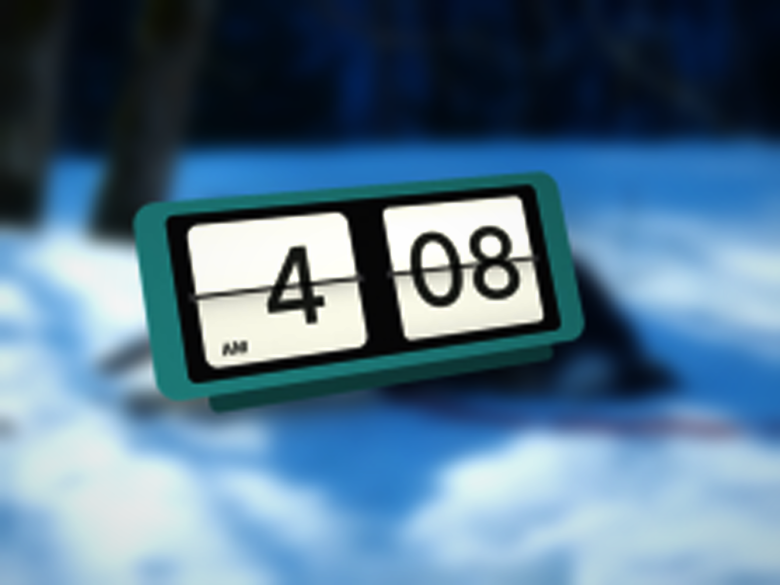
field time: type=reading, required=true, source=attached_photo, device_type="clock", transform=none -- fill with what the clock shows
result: 4:08
